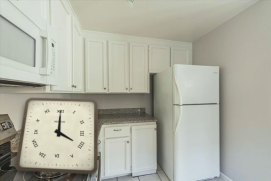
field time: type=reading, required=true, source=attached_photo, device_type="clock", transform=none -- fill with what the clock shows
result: 4:00
